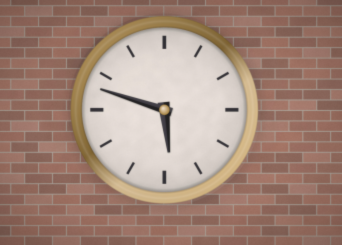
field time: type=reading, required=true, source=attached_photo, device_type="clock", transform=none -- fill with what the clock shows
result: 5:48
